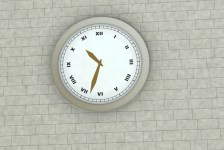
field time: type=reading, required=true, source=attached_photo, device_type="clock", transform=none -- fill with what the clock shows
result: 10:33
